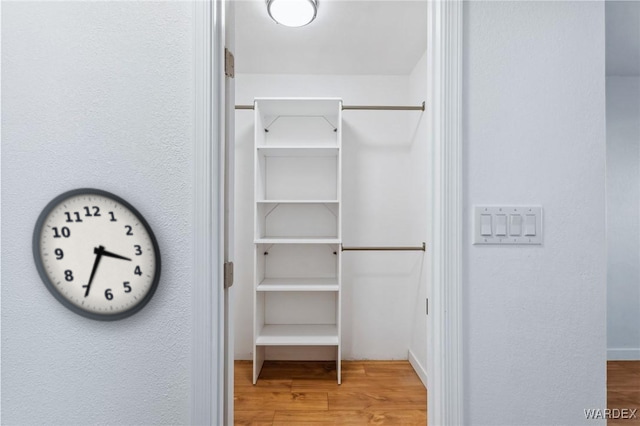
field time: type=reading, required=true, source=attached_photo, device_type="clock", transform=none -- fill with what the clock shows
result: 3:35
